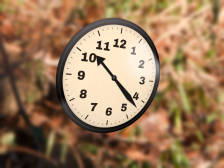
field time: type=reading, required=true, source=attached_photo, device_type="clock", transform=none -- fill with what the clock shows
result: 10:22
